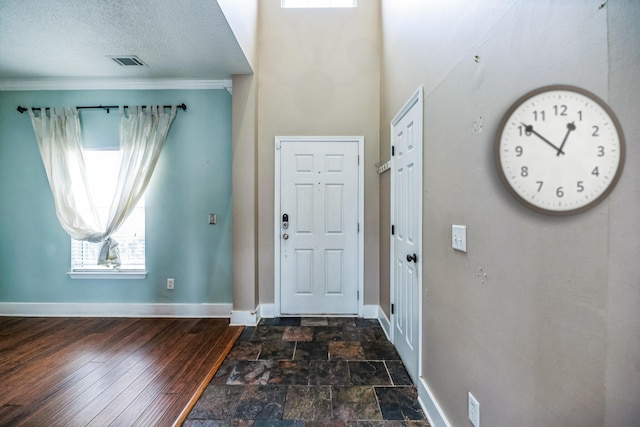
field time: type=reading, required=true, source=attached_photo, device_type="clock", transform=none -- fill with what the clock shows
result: 12:51
